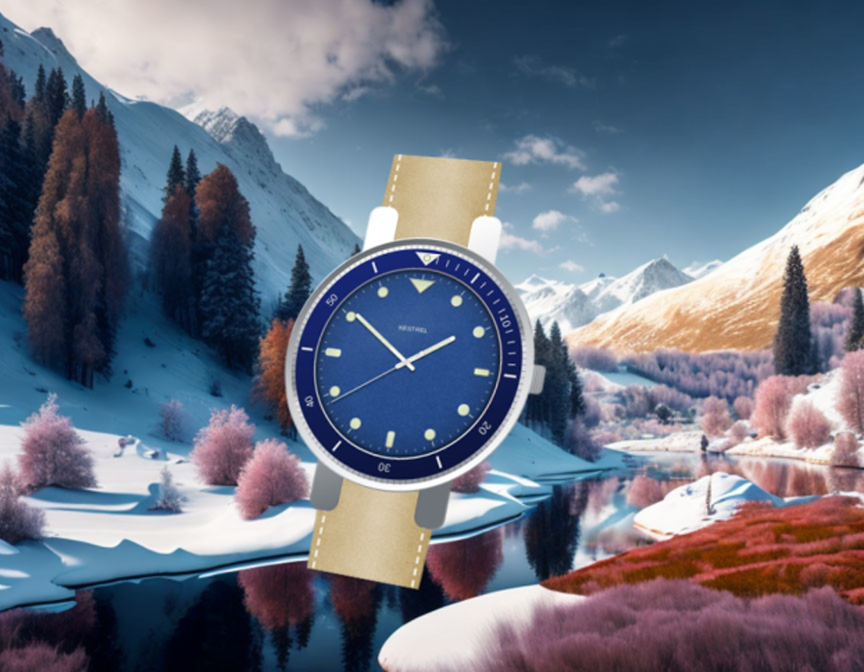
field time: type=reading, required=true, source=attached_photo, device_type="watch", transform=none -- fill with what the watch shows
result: 1:50:39
